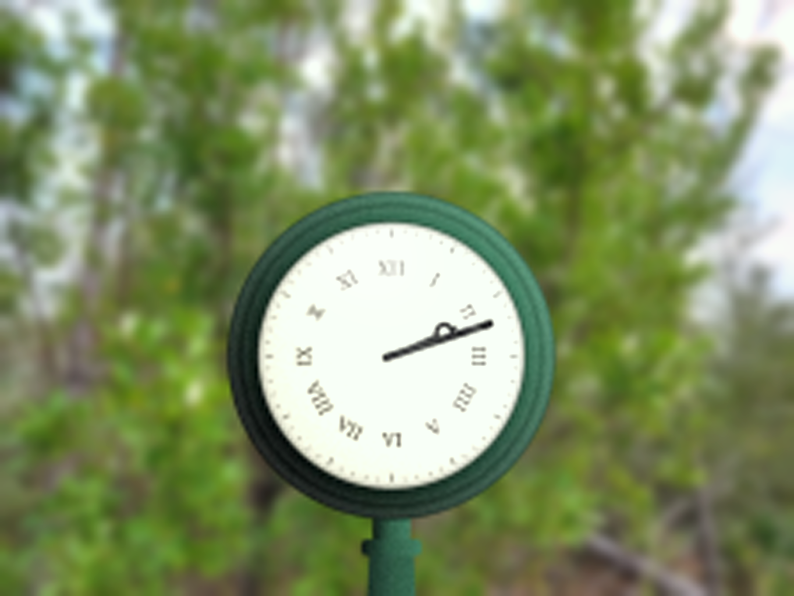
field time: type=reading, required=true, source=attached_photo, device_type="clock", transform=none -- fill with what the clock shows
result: 2:12
